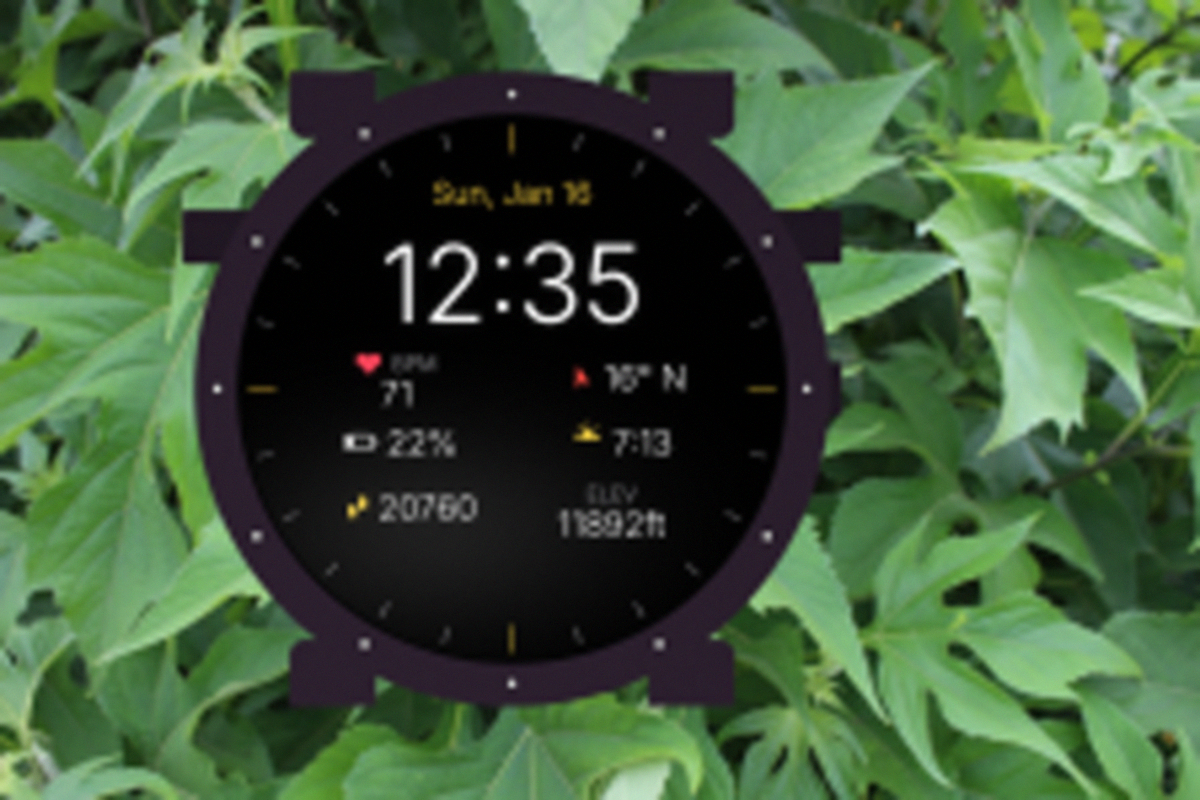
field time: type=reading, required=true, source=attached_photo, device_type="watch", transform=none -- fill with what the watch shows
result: 12:35
